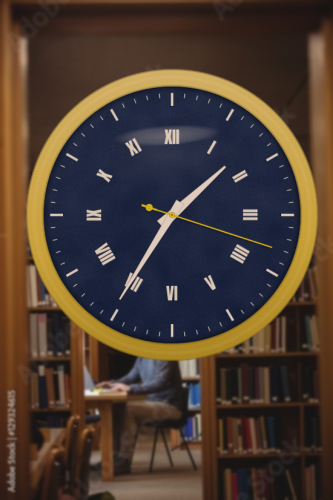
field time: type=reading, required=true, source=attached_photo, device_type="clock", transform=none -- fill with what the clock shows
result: 1:35:18
